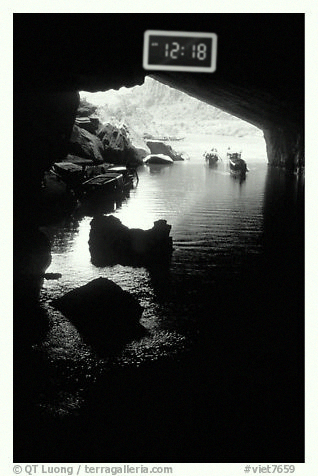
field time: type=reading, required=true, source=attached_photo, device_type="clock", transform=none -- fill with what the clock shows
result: 12:18
